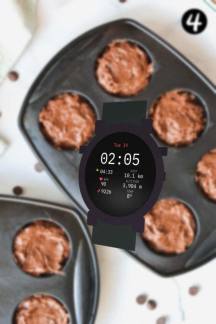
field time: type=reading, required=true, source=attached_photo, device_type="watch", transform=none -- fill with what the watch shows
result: 2:05
